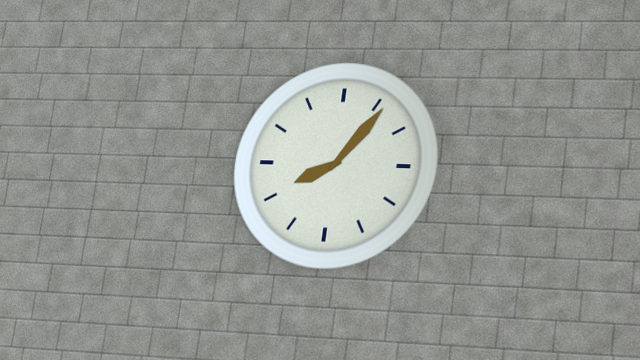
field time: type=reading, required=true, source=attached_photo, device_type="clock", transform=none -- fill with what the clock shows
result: 8:06
